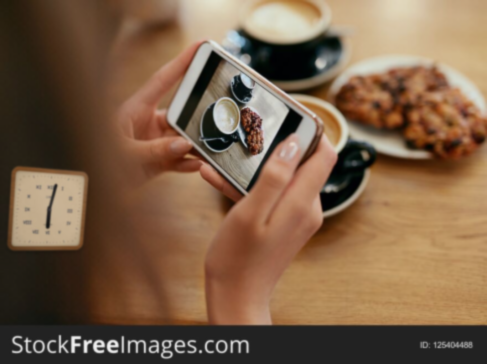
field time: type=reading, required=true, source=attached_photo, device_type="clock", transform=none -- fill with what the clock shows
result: 6:02
